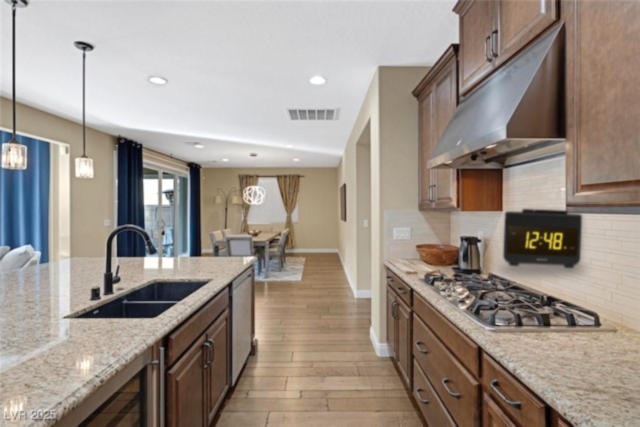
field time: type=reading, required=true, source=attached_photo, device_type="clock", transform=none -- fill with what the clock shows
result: 12:48
